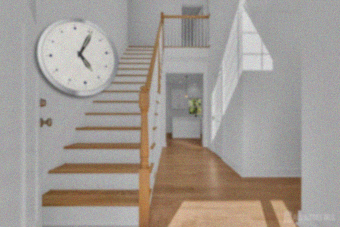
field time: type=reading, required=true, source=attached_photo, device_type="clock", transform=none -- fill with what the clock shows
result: 5:06
